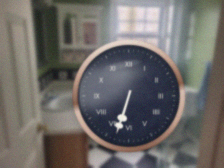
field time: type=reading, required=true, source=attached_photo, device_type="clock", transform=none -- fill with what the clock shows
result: 6:33
